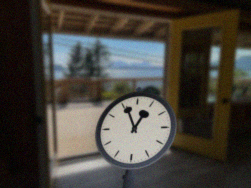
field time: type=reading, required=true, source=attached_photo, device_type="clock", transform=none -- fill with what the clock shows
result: 12:56
